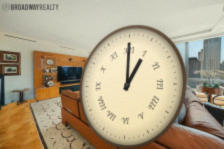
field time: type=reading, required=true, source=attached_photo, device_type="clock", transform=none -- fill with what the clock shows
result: 1:00
